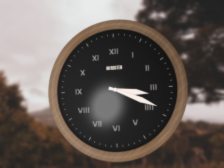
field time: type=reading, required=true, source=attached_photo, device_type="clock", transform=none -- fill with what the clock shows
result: 3:19
